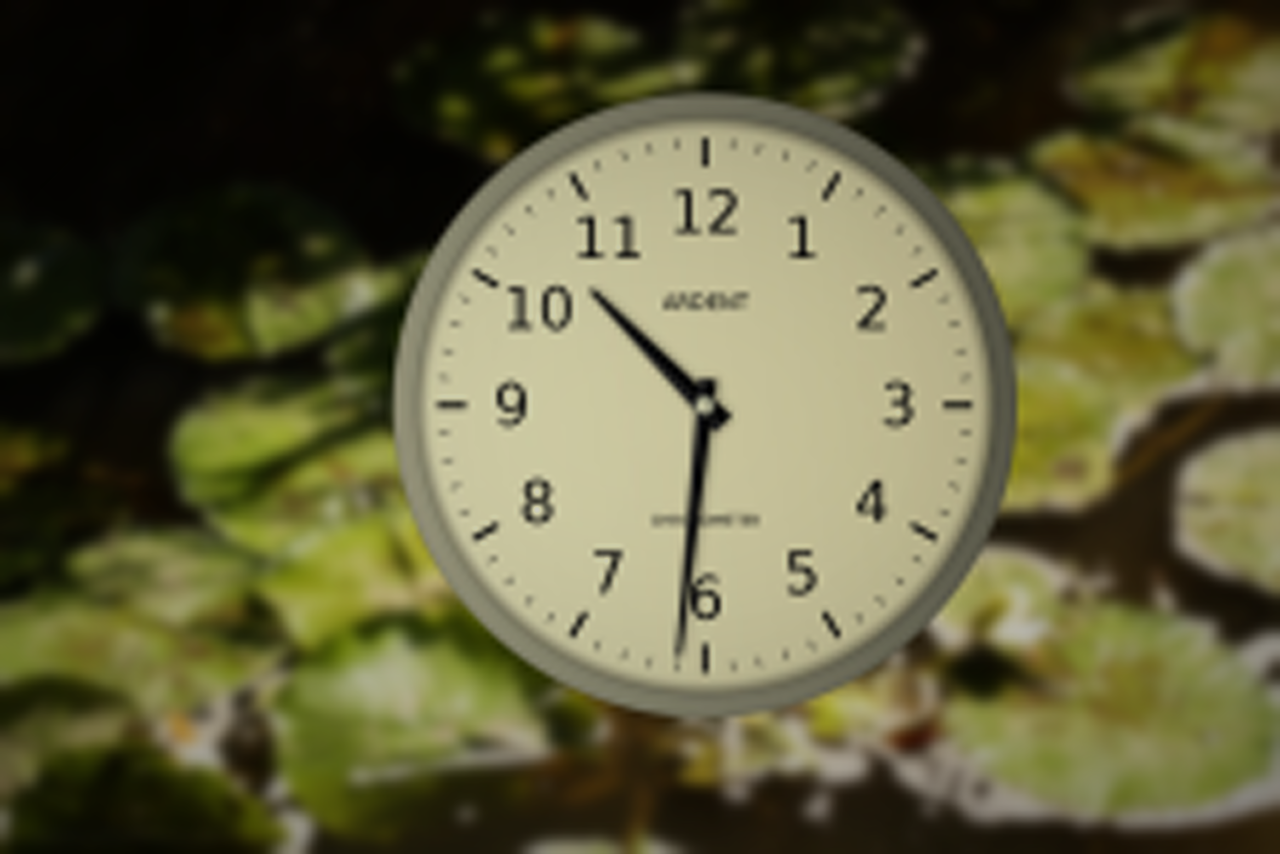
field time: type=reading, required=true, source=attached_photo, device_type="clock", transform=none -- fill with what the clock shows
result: 10:31
